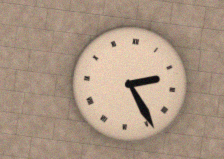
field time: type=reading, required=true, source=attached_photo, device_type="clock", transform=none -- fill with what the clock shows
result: 2:24
